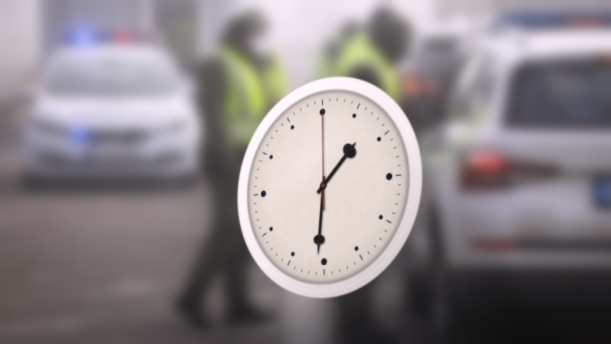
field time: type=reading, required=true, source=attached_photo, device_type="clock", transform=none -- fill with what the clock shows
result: 1:31:00
